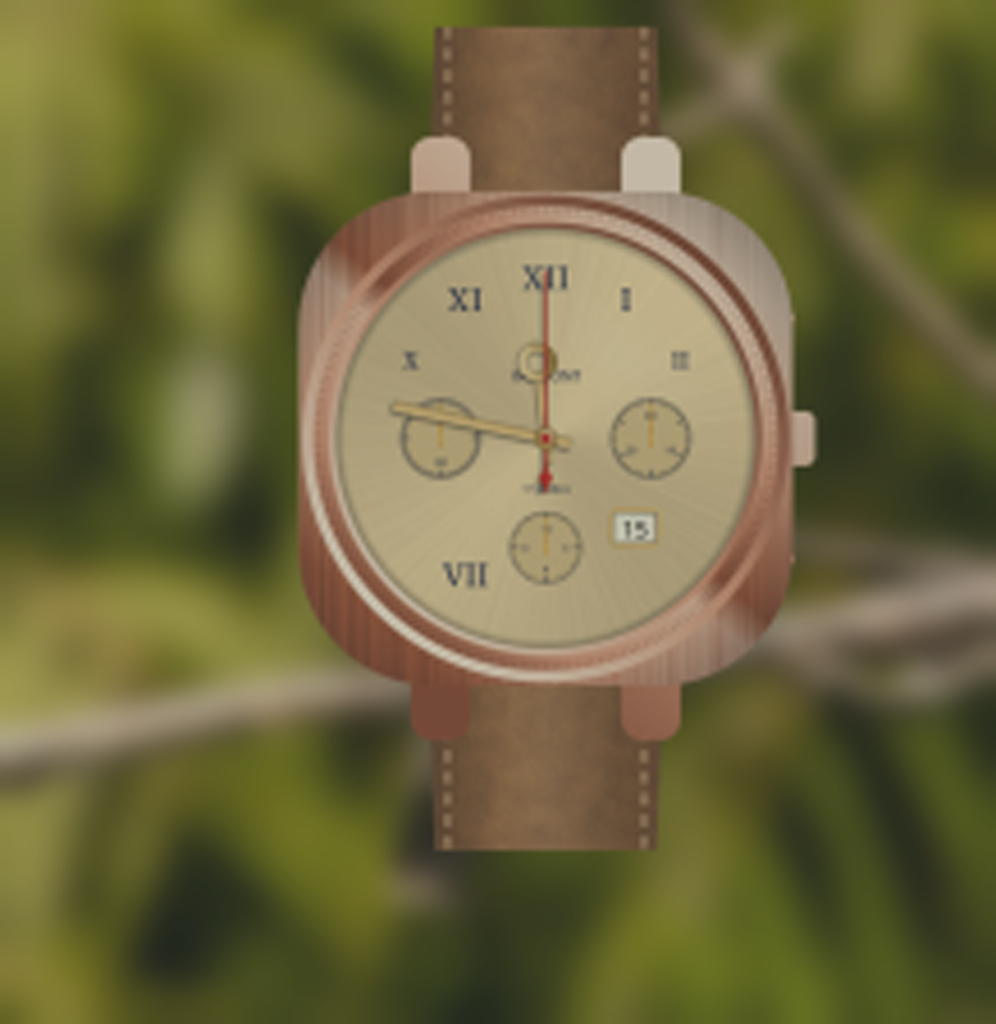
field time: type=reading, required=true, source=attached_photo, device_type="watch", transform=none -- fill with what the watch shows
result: 11:47
